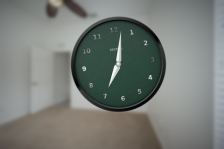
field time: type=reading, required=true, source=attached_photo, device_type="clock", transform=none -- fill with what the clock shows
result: 7:02
